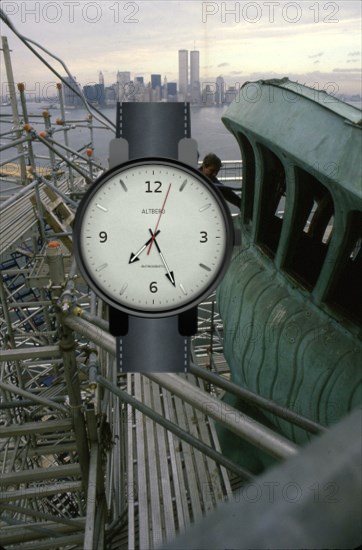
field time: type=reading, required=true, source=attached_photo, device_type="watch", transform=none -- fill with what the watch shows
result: 7:26:03
